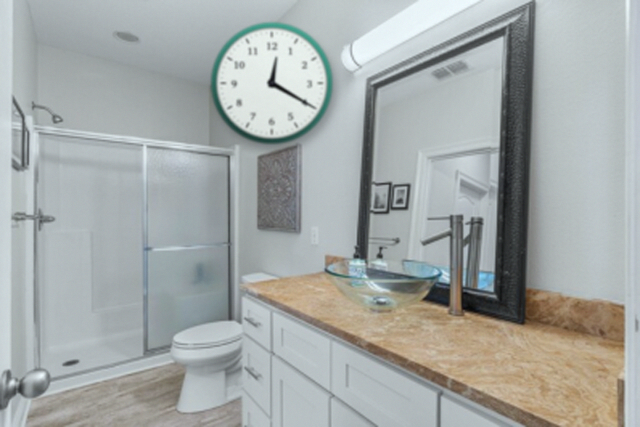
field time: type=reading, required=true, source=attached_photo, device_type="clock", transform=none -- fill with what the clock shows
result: 12:20
